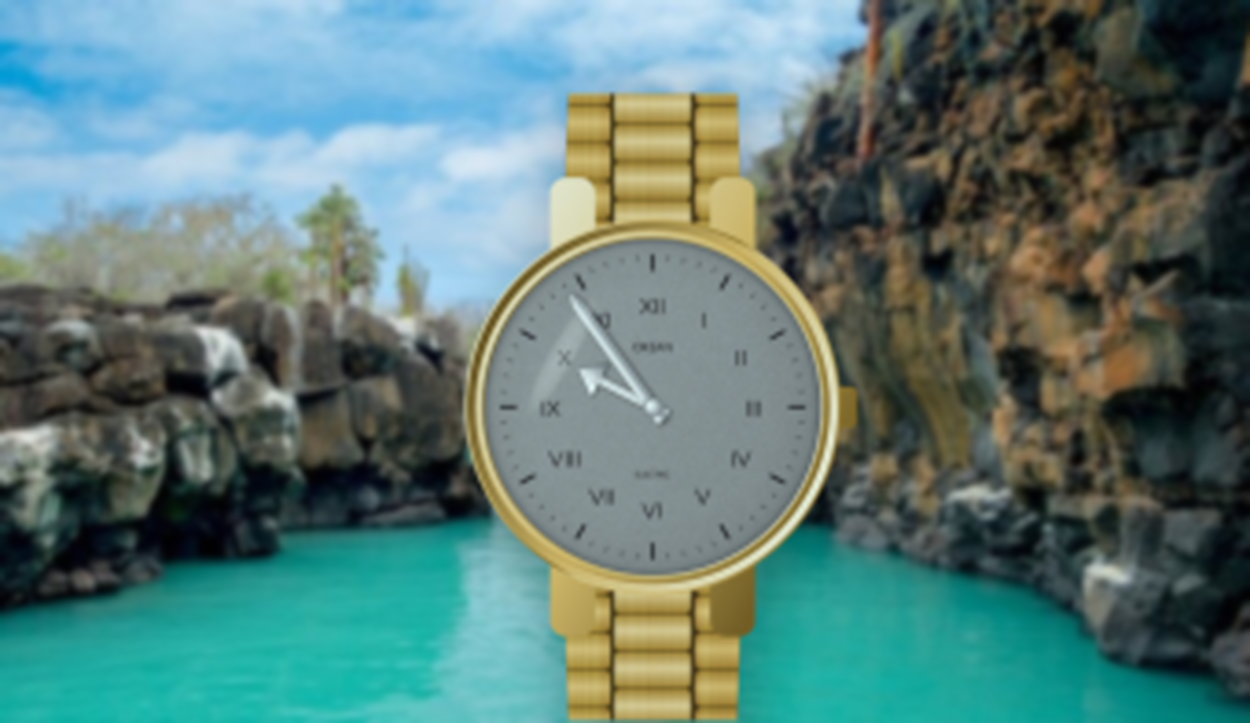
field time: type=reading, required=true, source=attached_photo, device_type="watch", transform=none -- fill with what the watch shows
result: 9:54
